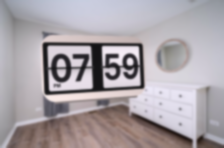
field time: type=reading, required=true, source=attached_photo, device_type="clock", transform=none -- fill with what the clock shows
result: 7:59
